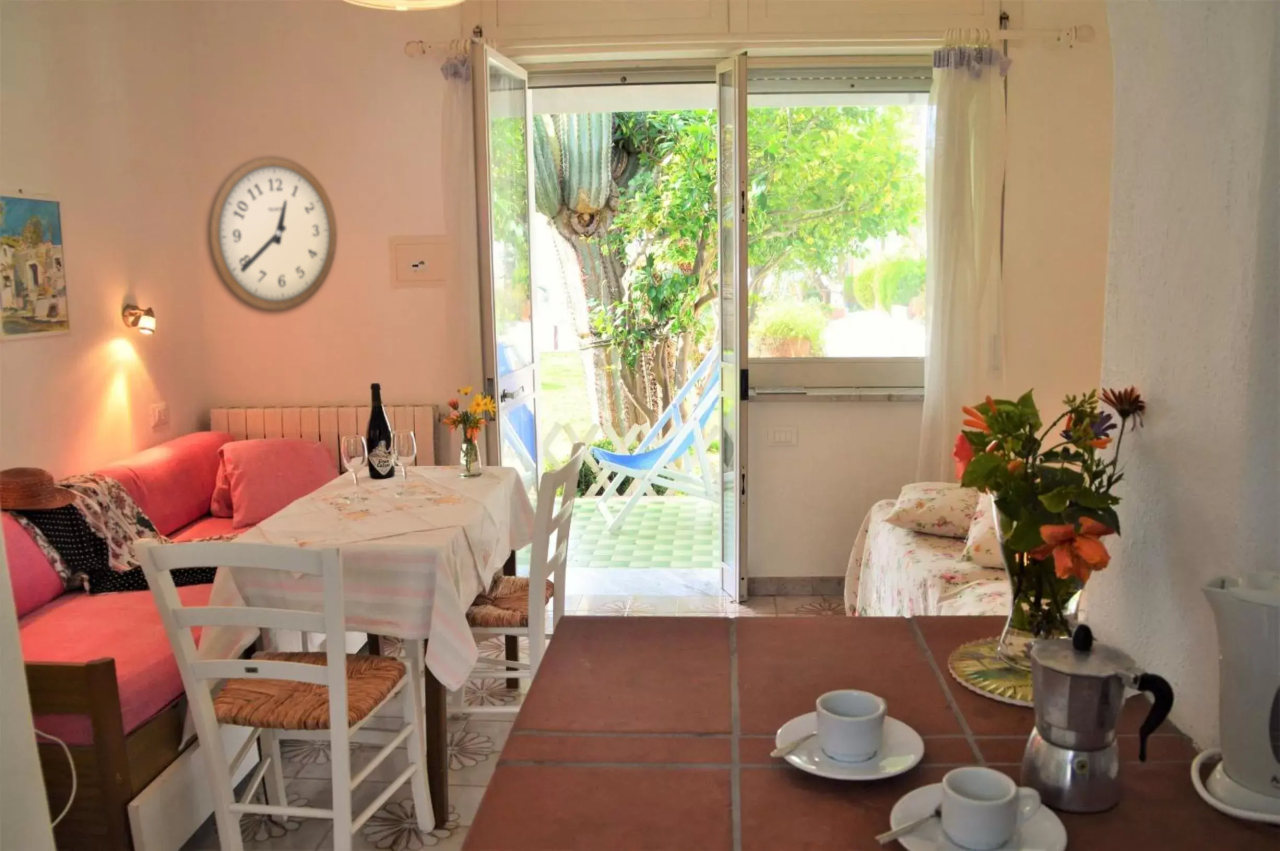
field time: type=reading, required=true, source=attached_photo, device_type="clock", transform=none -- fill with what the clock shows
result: 12:39
